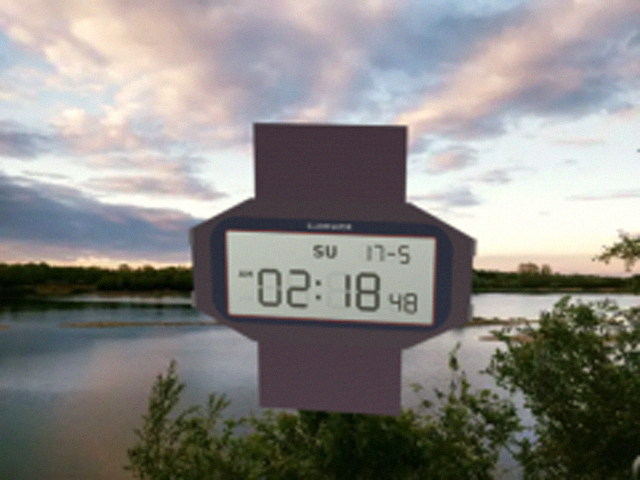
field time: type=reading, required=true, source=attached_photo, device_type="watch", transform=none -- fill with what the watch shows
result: 2:18:48
